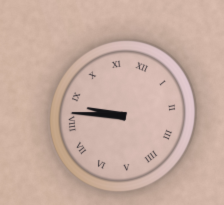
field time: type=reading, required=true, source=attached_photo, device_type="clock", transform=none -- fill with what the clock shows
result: 8:42
